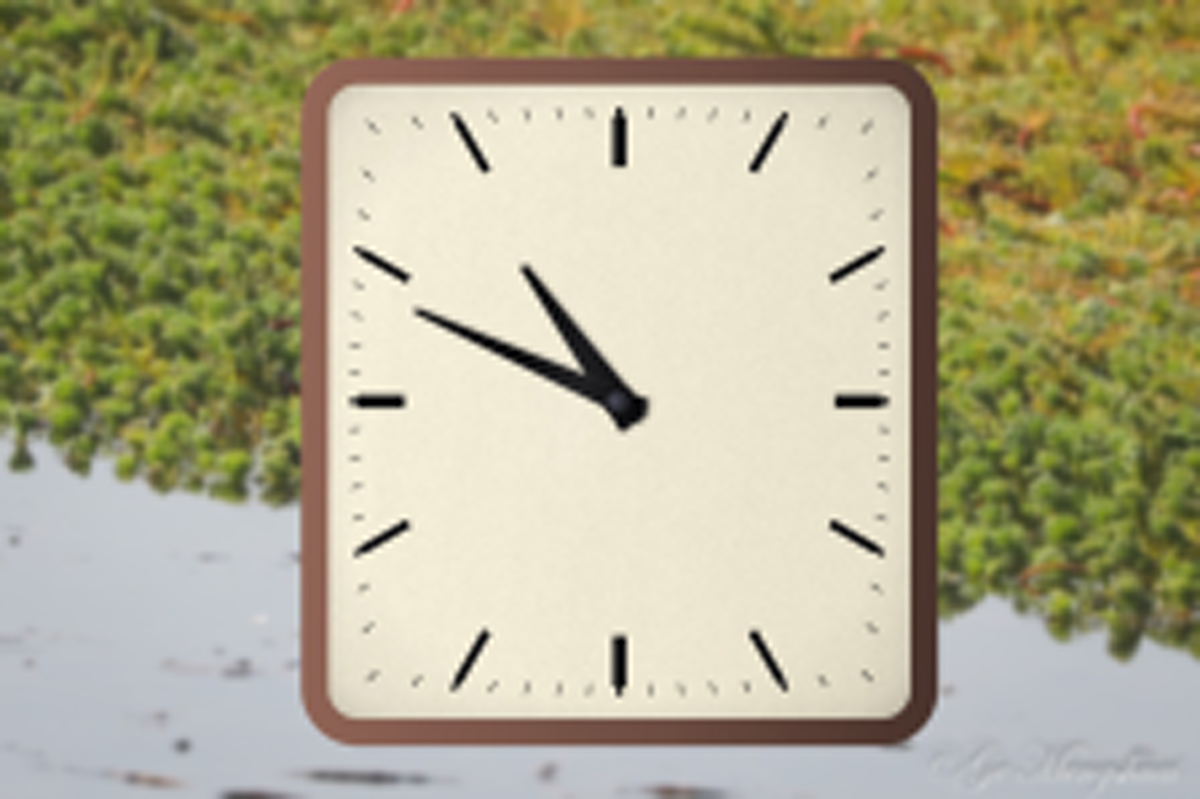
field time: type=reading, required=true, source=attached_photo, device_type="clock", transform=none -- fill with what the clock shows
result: 10:49
